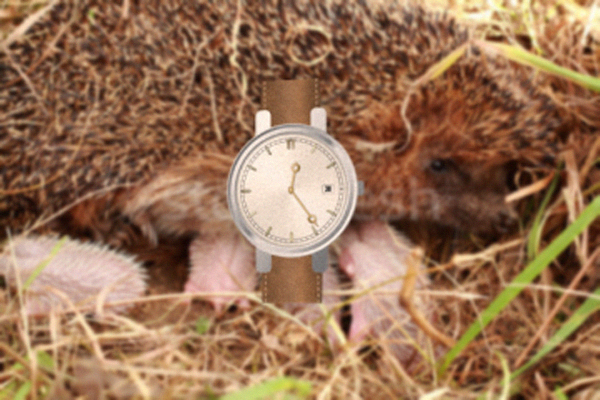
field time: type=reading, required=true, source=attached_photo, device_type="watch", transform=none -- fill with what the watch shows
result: 12:24
